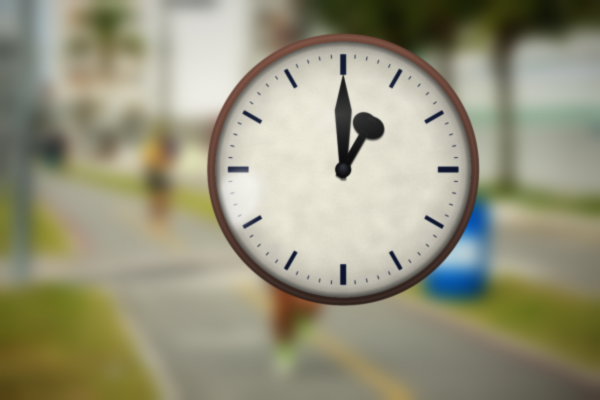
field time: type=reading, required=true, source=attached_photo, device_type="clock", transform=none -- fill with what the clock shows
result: 1:00
